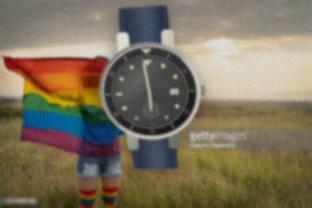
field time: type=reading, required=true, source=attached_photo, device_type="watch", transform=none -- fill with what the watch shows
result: 5:59
